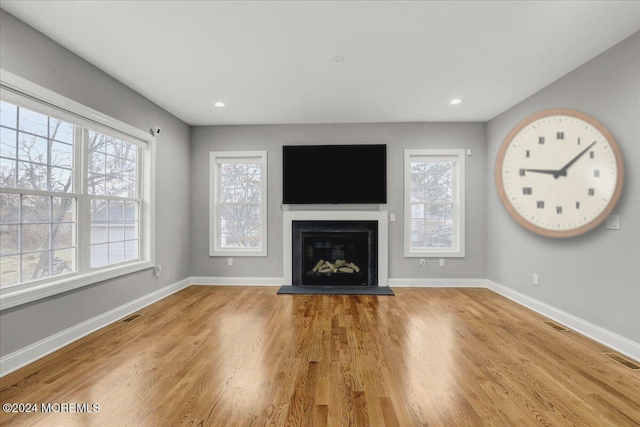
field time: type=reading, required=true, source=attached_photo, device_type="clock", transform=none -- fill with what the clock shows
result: 9:08
